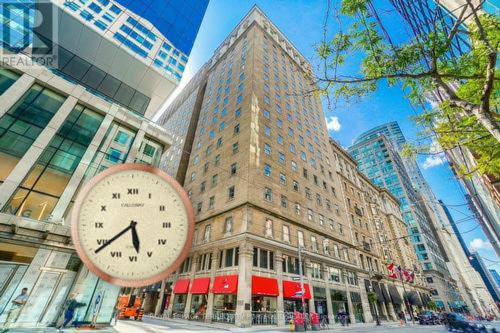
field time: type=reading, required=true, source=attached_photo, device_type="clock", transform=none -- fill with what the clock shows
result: 5:39
